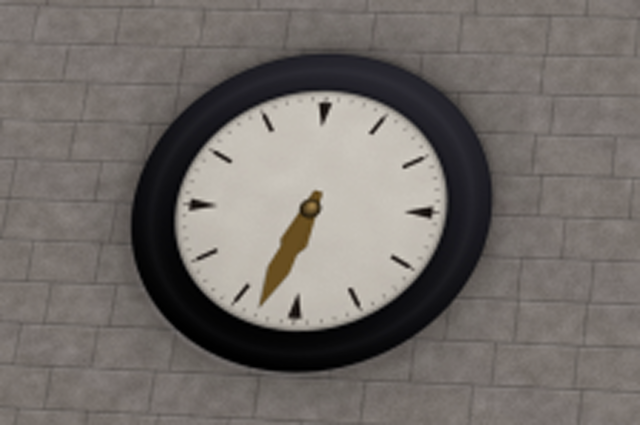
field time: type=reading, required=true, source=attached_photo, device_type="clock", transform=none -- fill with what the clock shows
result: 6:33
